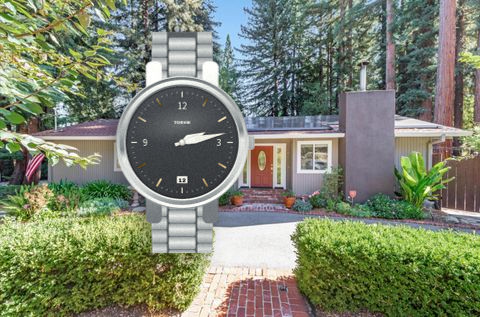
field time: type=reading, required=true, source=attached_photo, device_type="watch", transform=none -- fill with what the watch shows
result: 2:13
